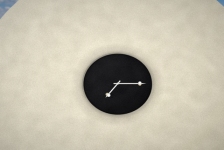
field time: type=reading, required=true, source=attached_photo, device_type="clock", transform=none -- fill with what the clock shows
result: 7:15
